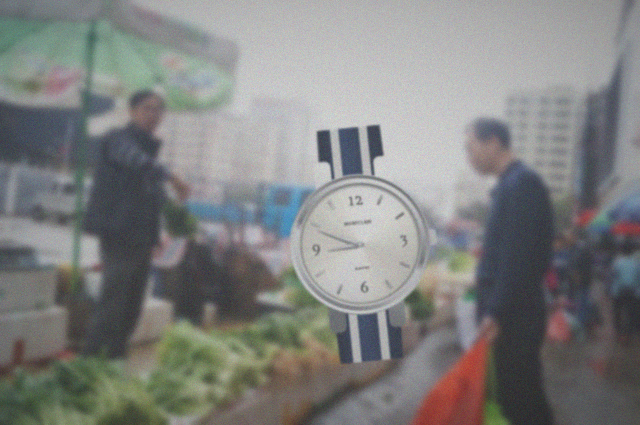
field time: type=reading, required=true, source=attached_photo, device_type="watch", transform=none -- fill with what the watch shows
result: 8:49
